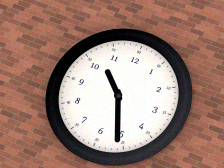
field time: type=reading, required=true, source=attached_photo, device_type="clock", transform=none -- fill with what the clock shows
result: 10:26
